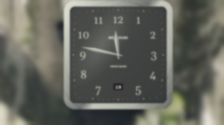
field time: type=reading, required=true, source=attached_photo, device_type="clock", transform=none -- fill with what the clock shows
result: 11:47
